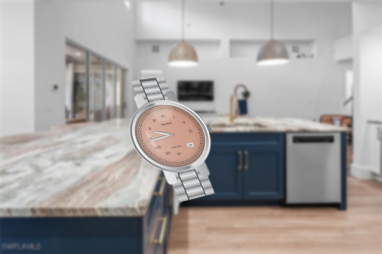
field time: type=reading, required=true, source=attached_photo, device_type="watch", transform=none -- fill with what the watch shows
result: 9:44
